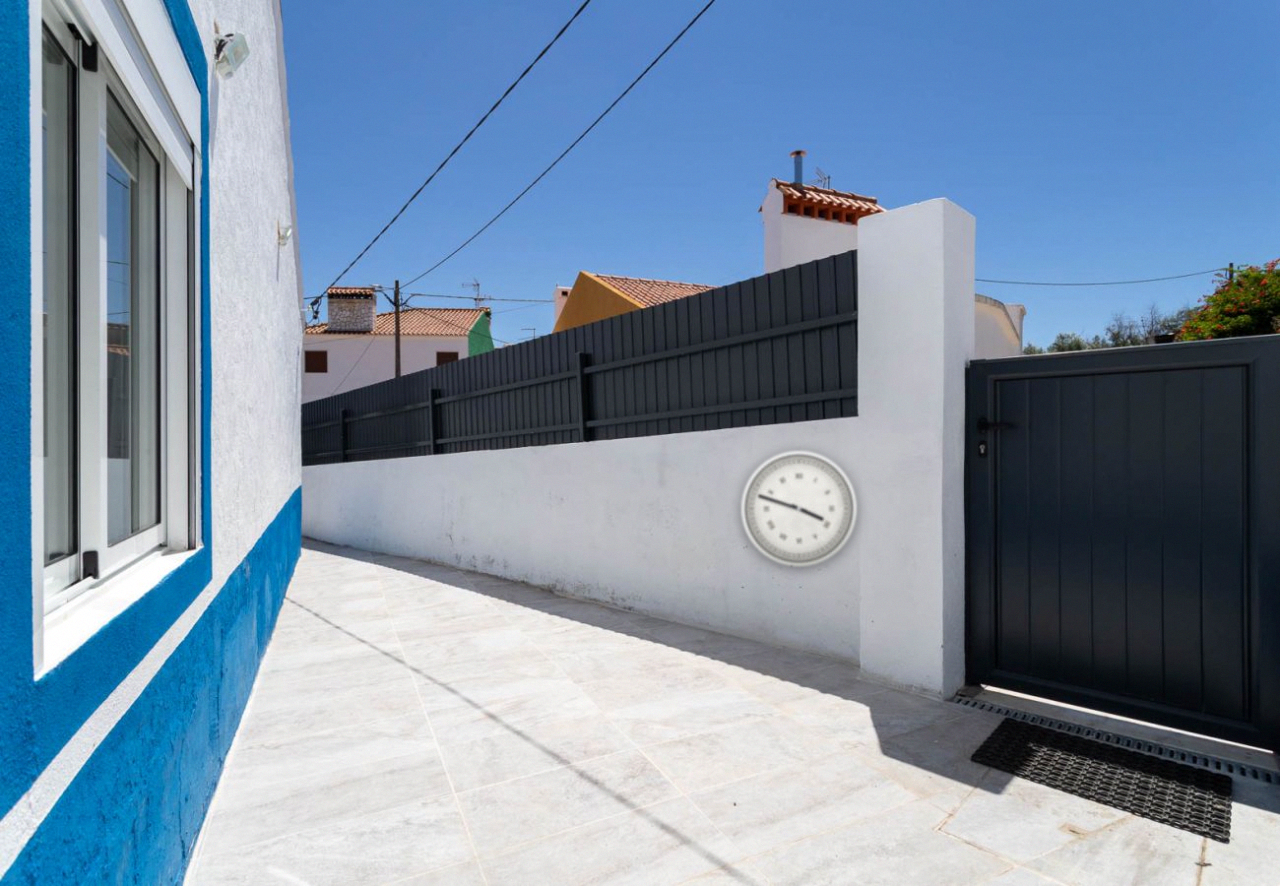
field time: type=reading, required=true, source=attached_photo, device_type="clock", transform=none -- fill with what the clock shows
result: 3:48
